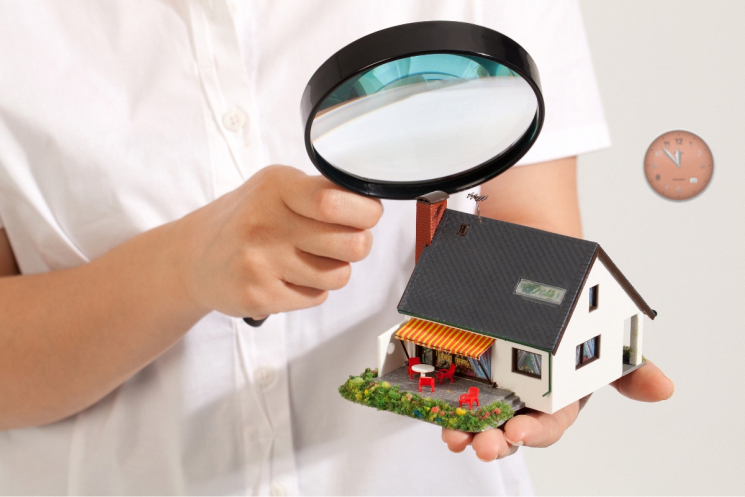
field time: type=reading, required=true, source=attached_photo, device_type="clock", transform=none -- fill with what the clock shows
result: 11:53
